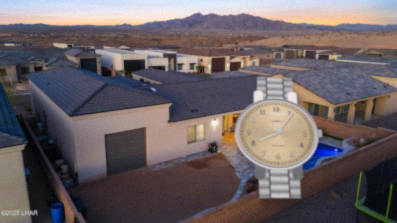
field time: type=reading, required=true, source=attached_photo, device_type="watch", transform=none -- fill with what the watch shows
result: 8:06
